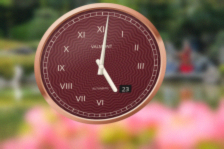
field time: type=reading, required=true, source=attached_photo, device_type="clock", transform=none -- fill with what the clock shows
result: 5:01
